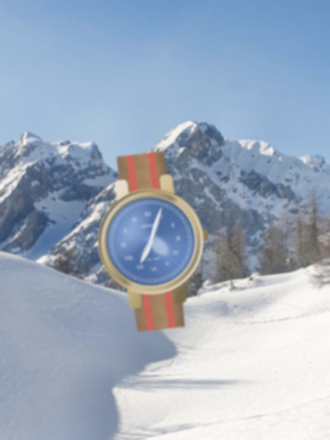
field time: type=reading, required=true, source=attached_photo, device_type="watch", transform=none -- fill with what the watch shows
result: 7:04
